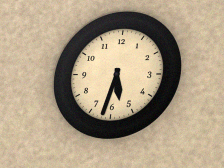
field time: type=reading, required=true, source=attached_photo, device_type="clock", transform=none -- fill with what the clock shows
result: 5:32
